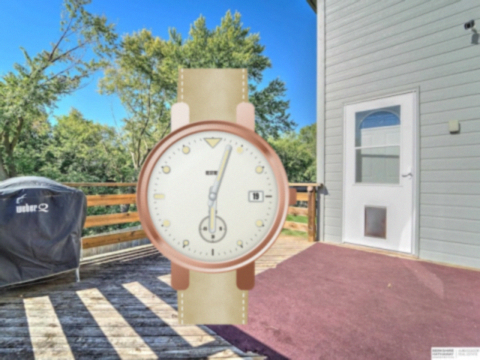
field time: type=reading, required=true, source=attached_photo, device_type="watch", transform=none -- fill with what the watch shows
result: 6:03
